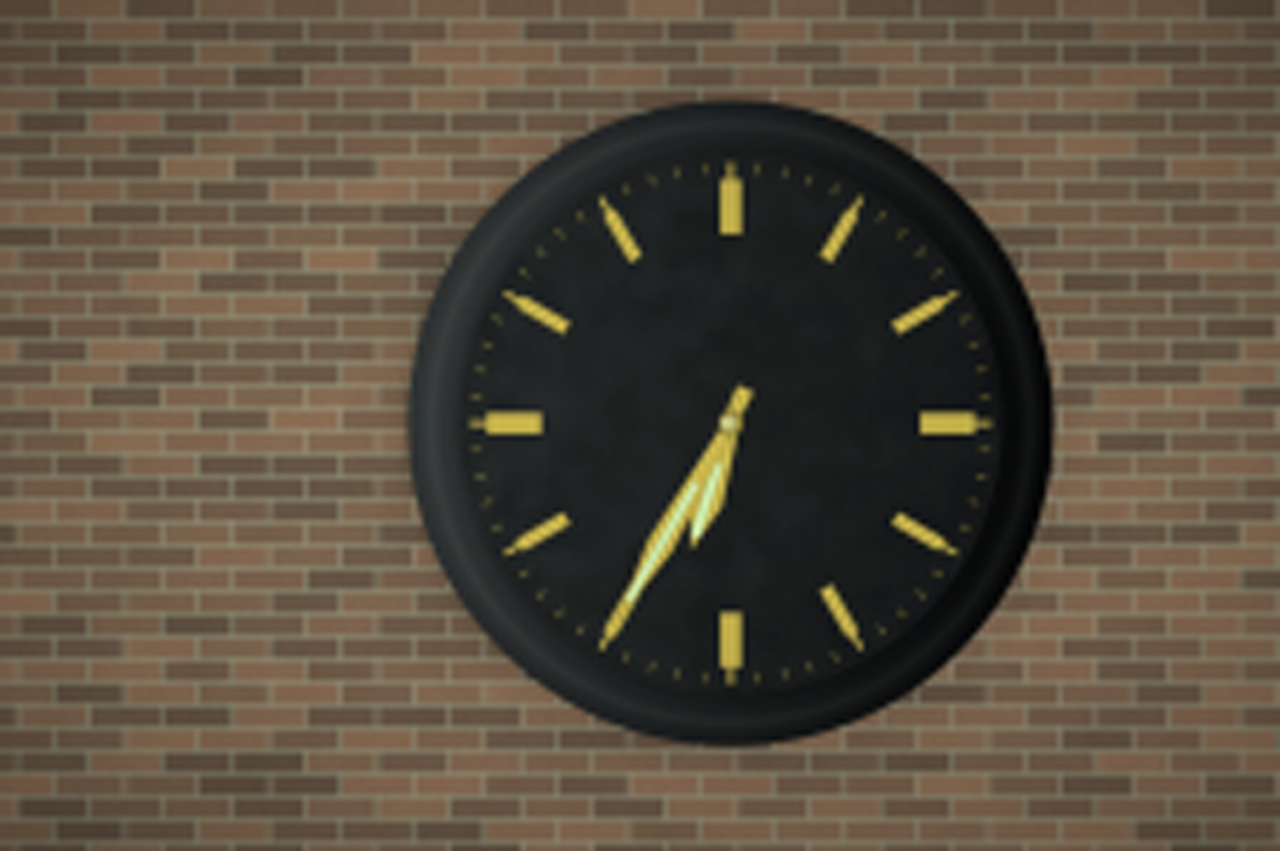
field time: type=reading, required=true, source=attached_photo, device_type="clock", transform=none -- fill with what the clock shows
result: 6:35
